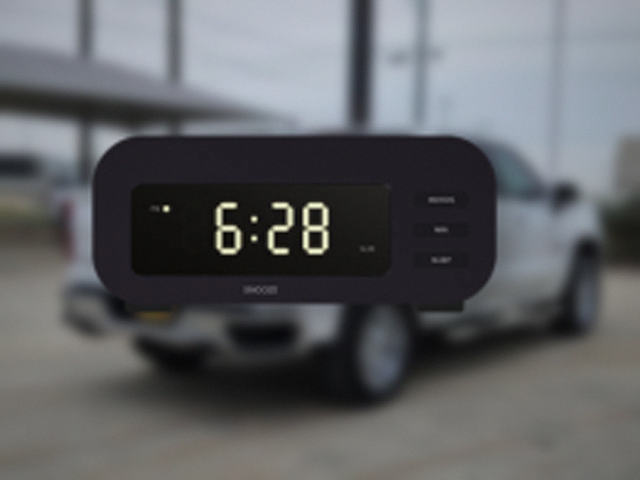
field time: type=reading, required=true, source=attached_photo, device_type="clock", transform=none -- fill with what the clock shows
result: 6:28
